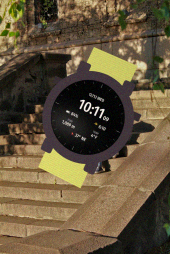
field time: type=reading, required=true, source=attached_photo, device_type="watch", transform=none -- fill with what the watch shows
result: 10:11
